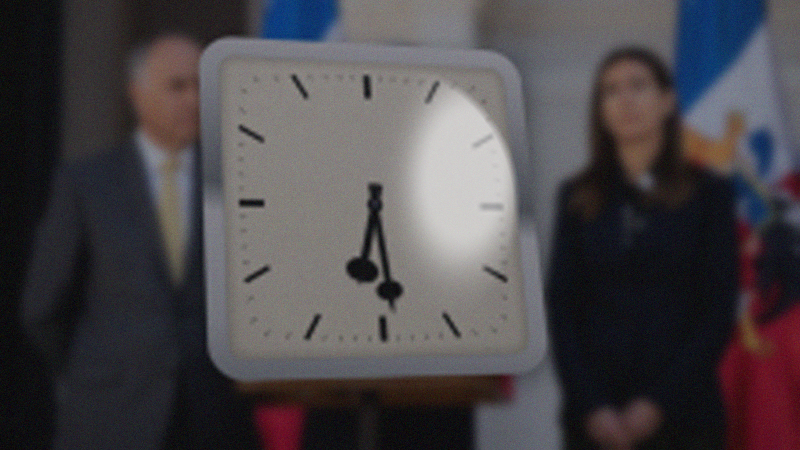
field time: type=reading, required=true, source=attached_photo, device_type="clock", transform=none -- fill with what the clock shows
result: 6:29
